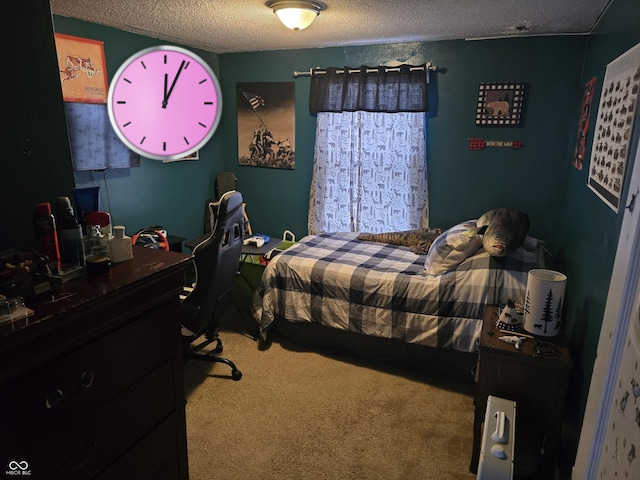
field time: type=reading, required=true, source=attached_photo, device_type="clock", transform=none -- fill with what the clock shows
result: 12:04
